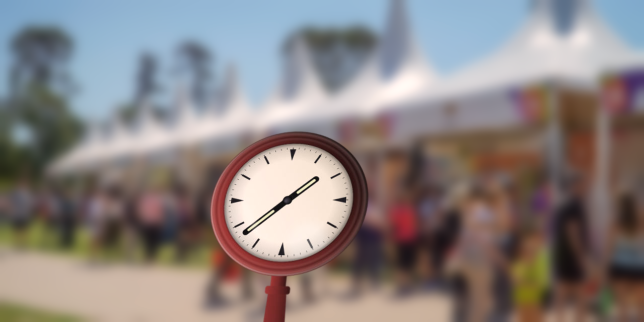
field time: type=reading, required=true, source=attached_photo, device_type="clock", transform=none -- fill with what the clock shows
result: 1:38
